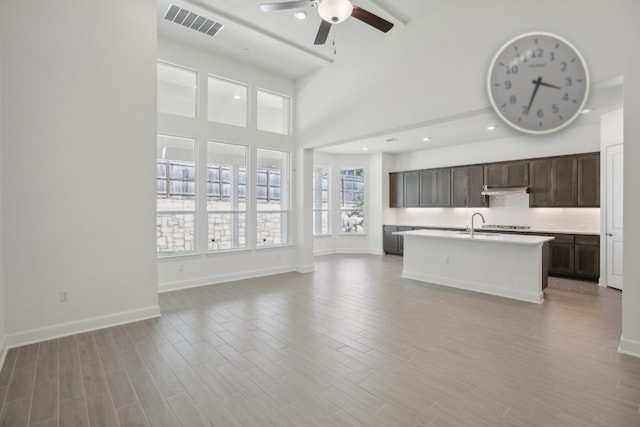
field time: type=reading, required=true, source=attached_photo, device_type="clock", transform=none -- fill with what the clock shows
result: 3:34
